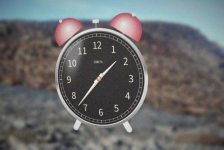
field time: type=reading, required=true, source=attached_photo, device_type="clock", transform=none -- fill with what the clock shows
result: 1:37
